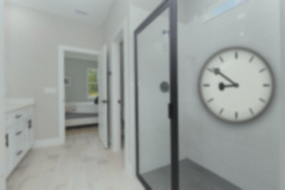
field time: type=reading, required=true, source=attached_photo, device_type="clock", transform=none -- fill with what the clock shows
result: 8:51
